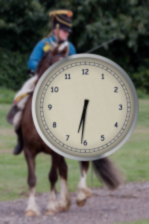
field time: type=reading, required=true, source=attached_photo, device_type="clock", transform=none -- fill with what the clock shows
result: 6:31
